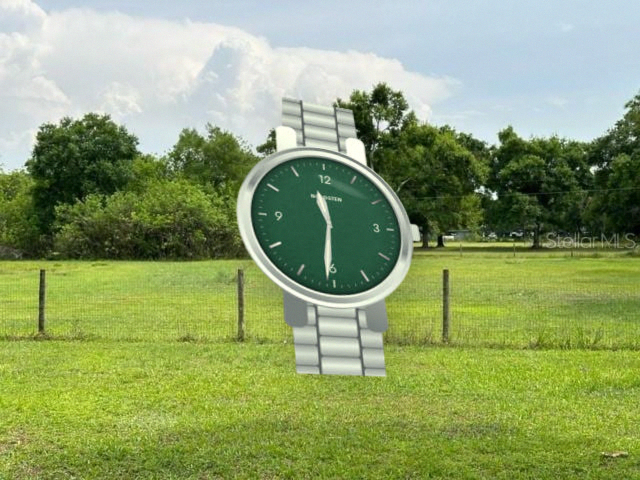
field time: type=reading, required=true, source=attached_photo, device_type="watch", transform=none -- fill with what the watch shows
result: 11:31
